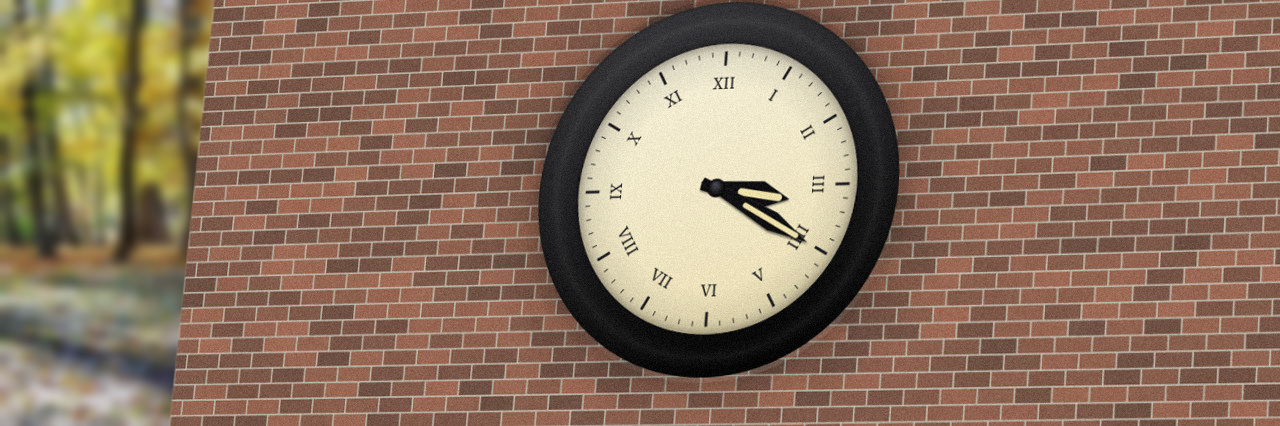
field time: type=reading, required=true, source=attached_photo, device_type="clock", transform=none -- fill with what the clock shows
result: 3:20
